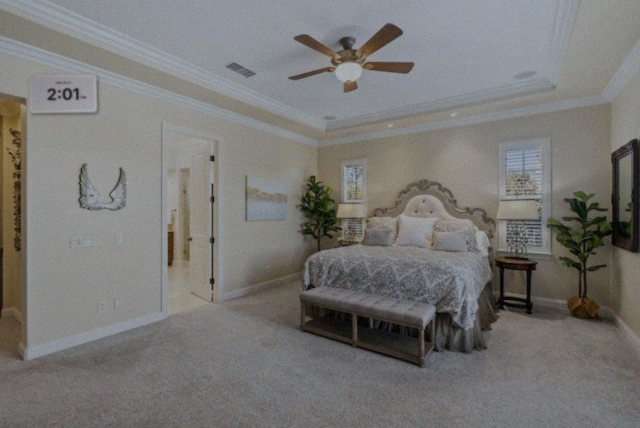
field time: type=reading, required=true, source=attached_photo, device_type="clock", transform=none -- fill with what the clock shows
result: 2:01
